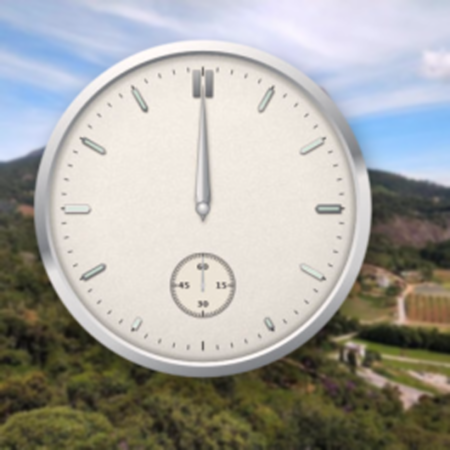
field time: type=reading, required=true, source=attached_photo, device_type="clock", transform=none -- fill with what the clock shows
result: 12:00
